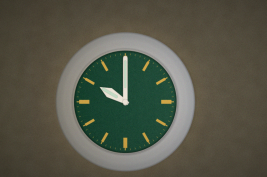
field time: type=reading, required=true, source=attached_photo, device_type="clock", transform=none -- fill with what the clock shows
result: 10:00
